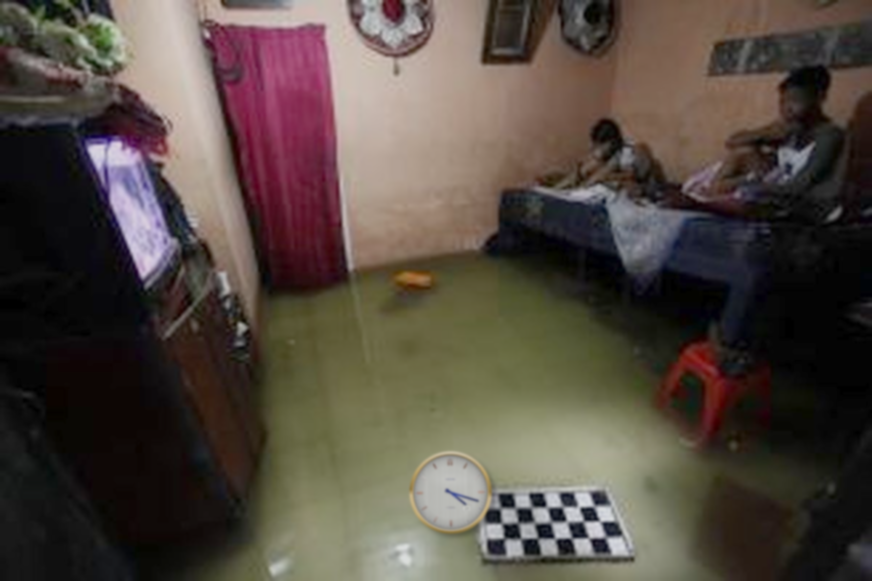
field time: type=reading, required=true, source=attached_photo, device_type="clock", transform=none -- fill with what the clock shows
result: 4:18
